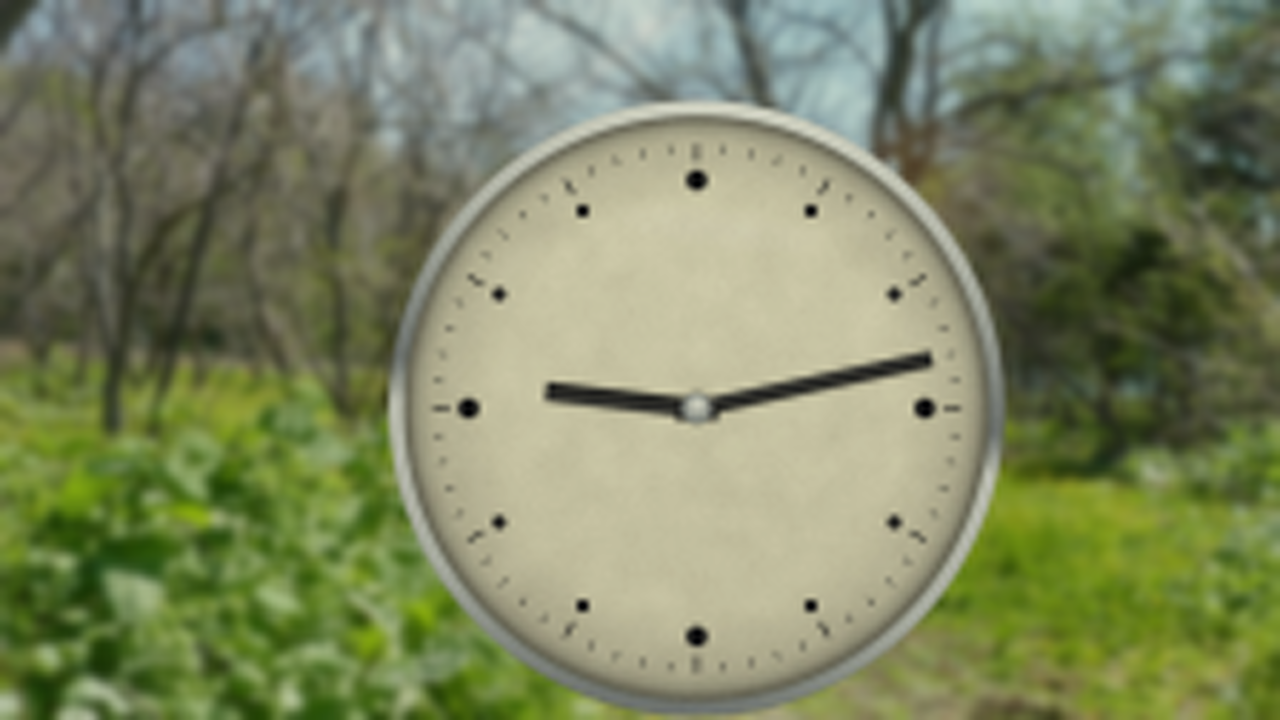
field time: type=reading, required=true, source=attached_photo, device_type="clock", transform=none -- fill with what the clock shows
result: 9:13
